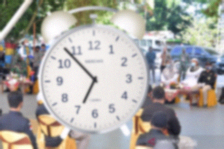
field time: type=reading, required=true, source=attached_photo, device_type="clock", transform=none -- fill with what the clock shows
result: 6:53
